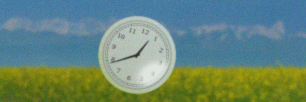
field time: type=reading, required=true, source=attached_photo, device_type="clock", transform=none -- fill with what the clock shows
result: 12:39
